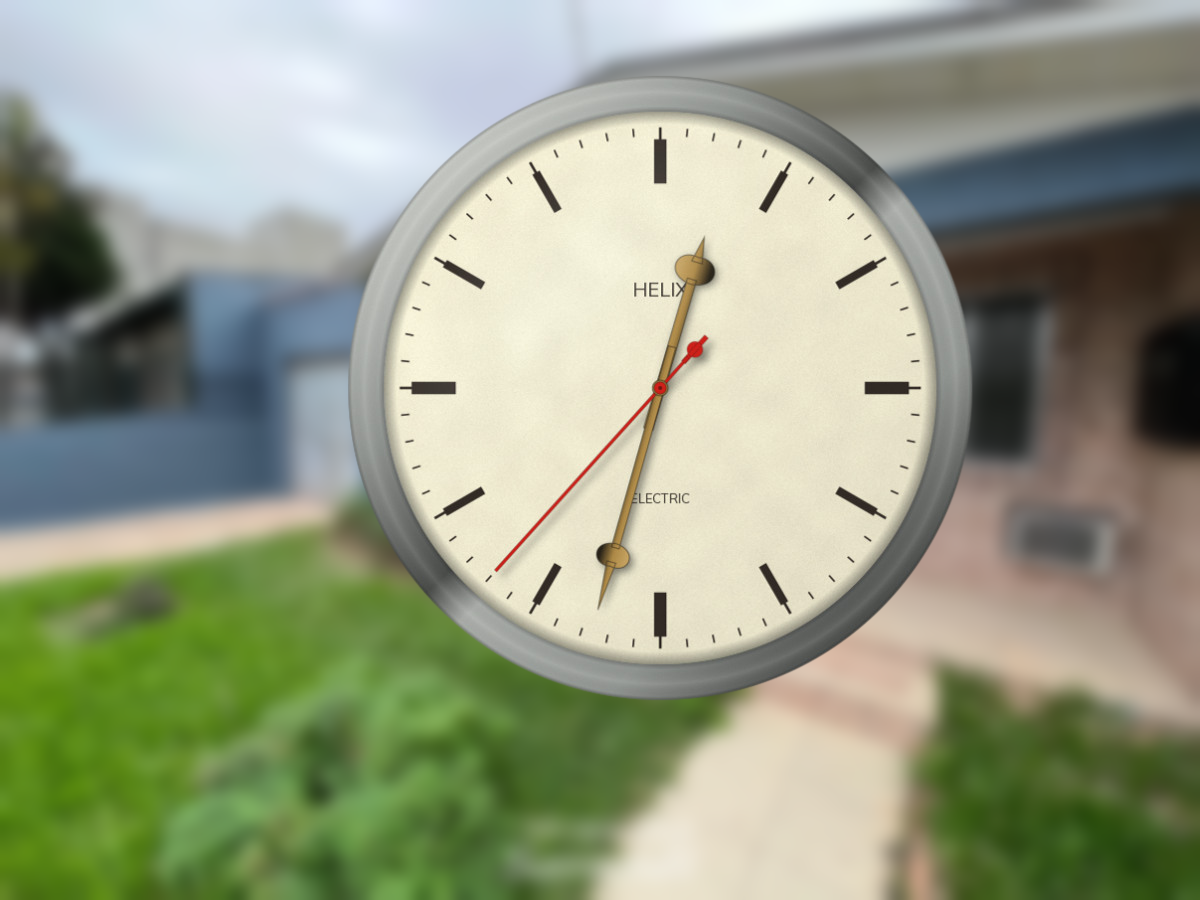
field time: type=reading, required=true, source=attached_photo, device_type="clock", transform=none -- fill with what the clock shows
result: 12:32:37
